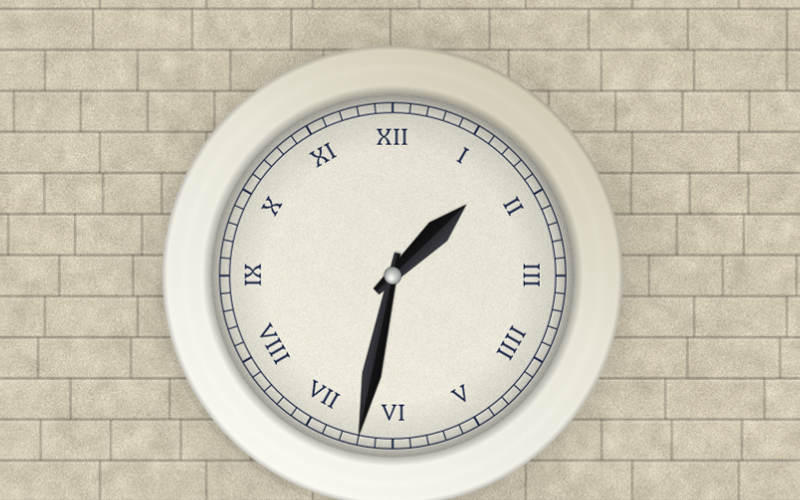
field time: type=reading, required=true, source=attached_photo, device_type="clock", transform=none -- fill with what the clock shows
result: 1:32
